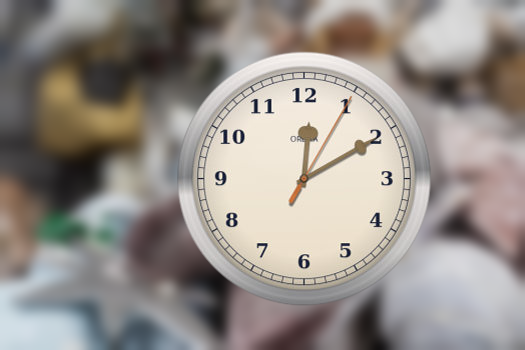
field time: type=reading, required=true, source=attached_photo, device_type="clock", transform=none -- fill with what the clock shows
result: 12:10:05
